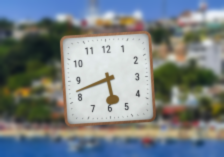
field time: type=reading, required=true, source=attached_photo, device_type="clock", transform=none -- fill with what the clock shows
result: 5:42
